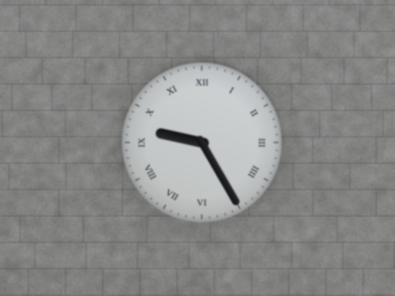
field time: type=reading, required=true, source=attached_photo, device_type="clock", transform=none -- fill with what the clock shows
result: 9:25
